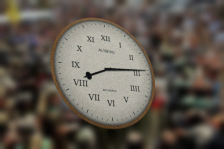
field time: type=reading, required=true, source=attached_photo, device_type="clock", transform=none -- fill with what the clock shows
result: 8:14
